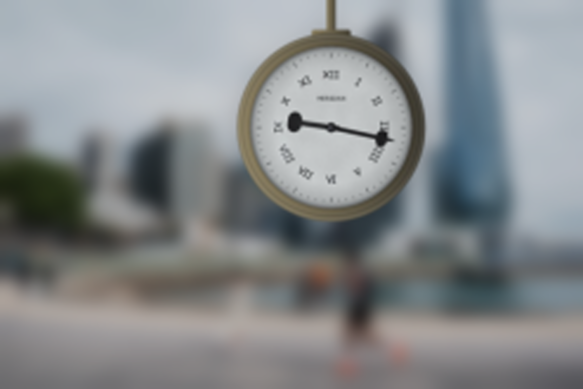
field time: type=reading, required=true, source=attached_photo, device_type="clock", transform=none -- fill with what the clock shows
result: 9:17
